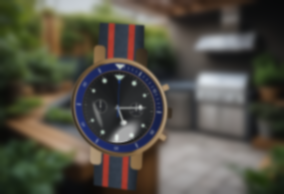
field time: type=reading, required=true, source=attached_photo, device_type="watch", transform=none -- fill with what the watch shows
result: 5:14
